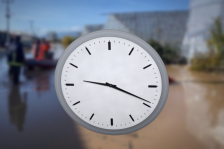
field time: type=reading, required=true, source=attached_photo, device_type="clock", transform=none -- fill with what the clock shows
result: 9:19
